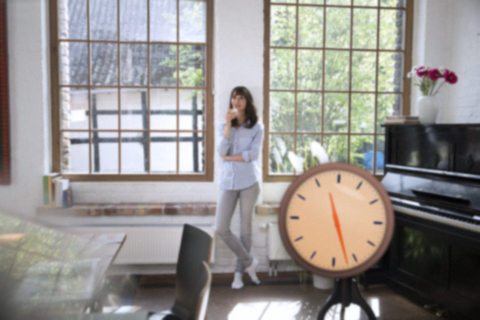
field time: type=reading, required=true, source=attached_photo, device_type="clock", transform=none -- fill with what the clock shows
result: 11:27
